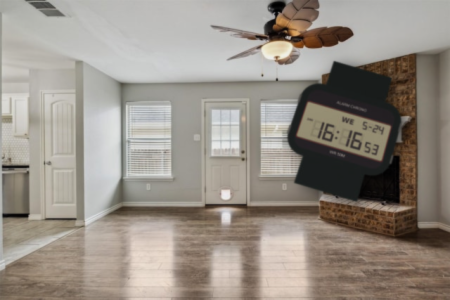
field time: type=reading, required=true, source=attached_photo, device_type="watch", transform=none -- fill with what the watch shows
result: 16:16:53
